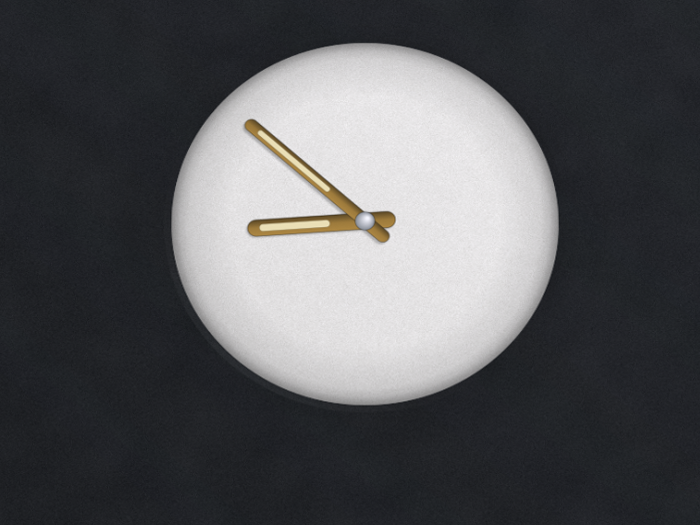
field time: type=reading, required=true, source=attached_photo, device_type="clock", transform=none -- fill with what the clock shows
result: 8:52
